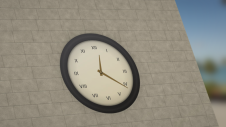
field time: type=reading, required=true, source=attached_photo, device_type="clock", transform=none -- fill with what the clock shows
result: 12:21
